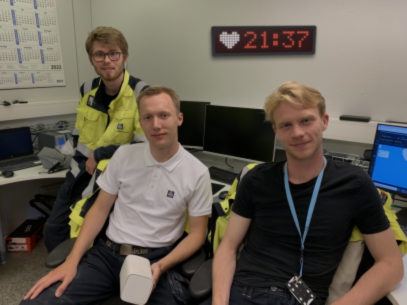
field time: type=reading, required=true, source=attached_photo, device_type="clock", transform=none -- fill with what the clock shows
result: 21:37
